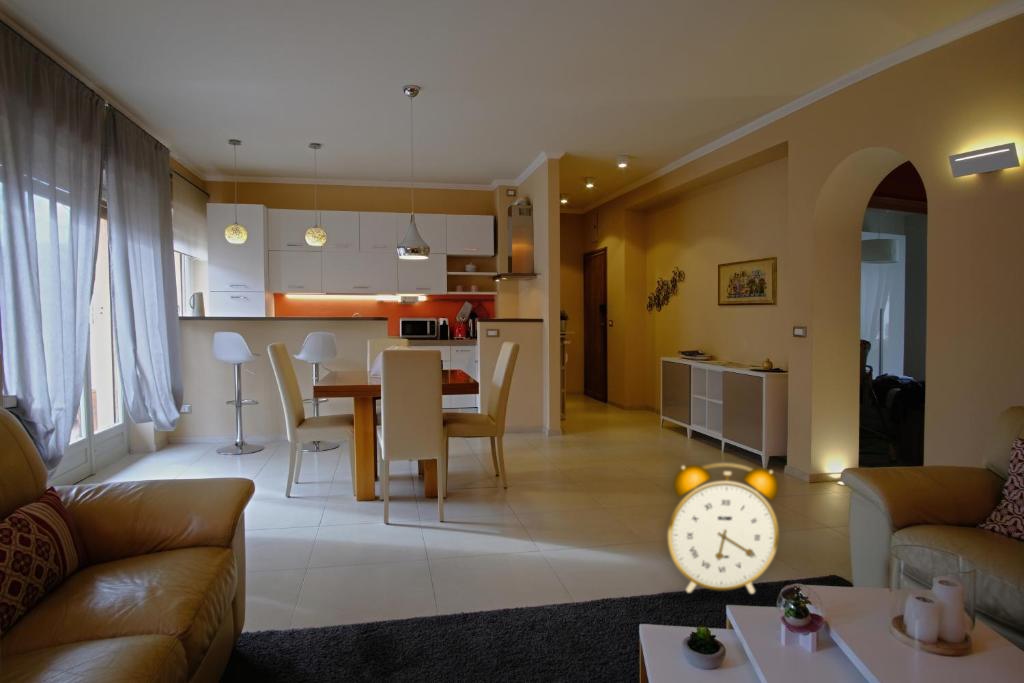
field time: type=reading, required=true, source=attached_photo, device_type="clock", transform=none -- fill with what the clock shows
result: 6:20
